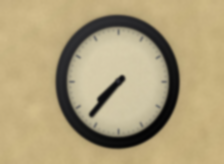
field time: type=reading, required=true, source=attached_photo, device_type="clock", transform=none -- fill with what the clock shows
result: 7:37
